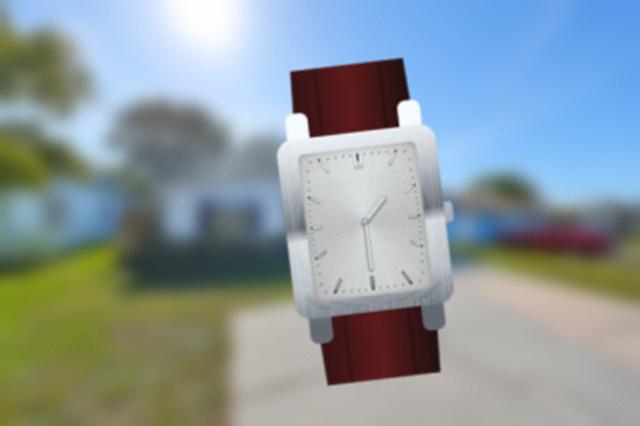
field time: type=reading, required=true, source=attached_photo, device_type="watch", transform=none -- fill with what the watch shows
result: 1:30
